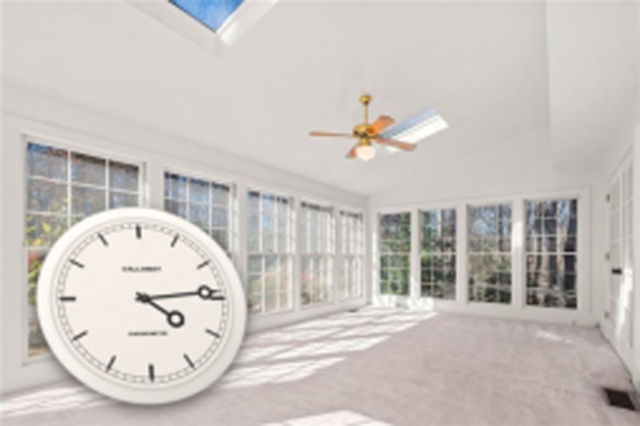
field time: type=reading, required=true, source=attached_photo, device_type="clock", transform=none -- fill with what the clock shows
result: 4:14
